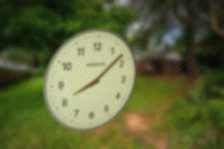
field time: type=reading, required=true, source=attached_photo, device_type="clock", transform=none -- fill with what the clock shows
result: 8:08
